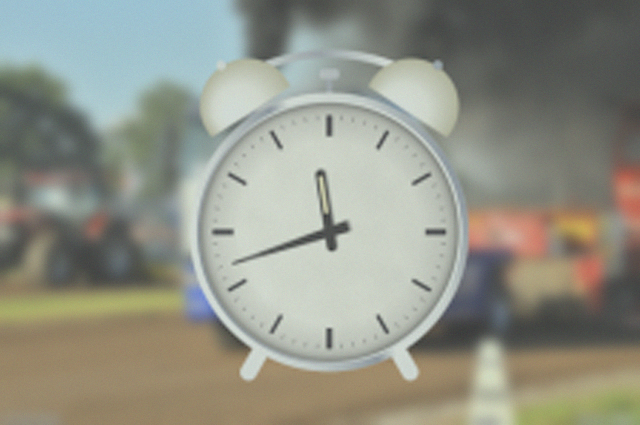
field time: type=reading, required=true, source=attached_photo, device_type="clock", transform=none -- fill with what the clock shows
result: 11:42
